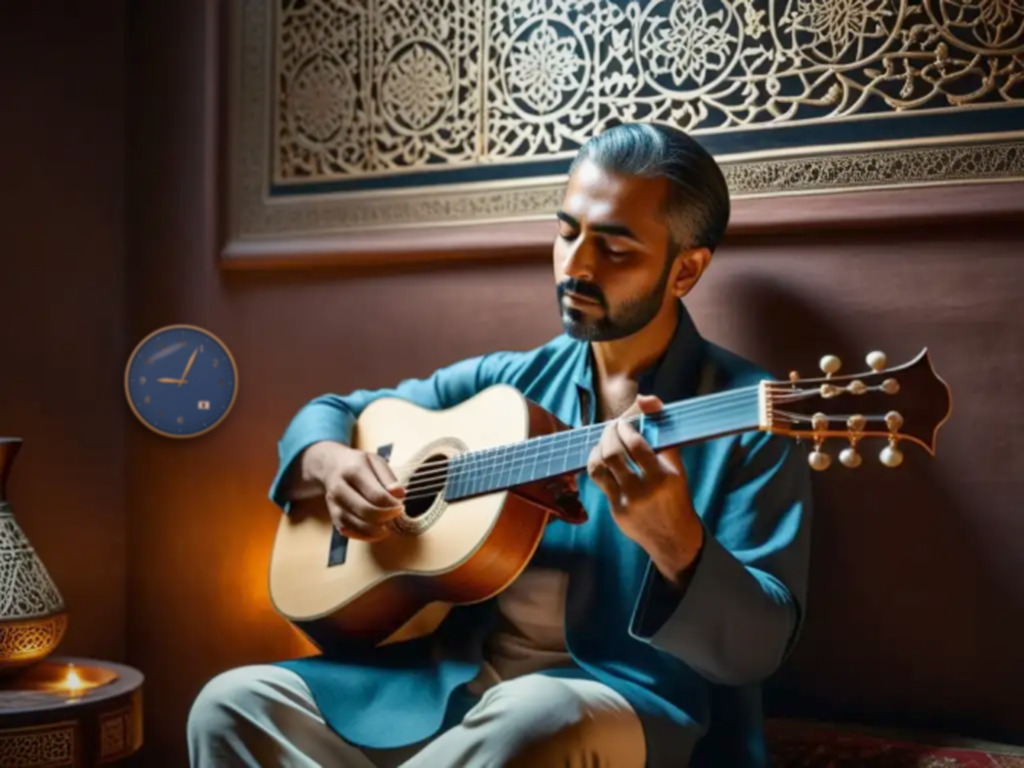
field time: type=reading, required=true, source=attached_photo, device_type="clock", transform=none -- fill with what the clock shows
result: 9:04
